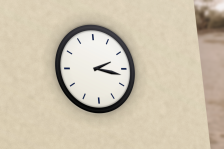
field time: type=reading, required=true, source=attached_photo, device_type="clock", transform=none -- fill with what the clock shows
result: 2:17
